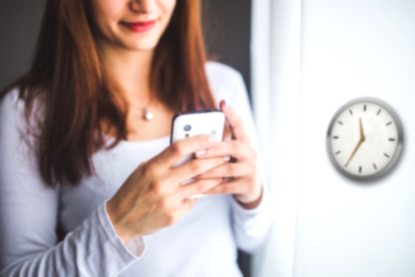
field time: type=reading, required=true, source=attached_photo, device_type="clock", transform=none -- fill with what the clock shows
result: 11:35
